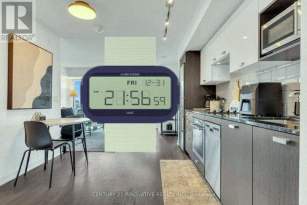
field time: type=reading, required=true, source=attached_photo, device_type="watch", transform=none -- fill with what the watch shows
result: 21:56:59
